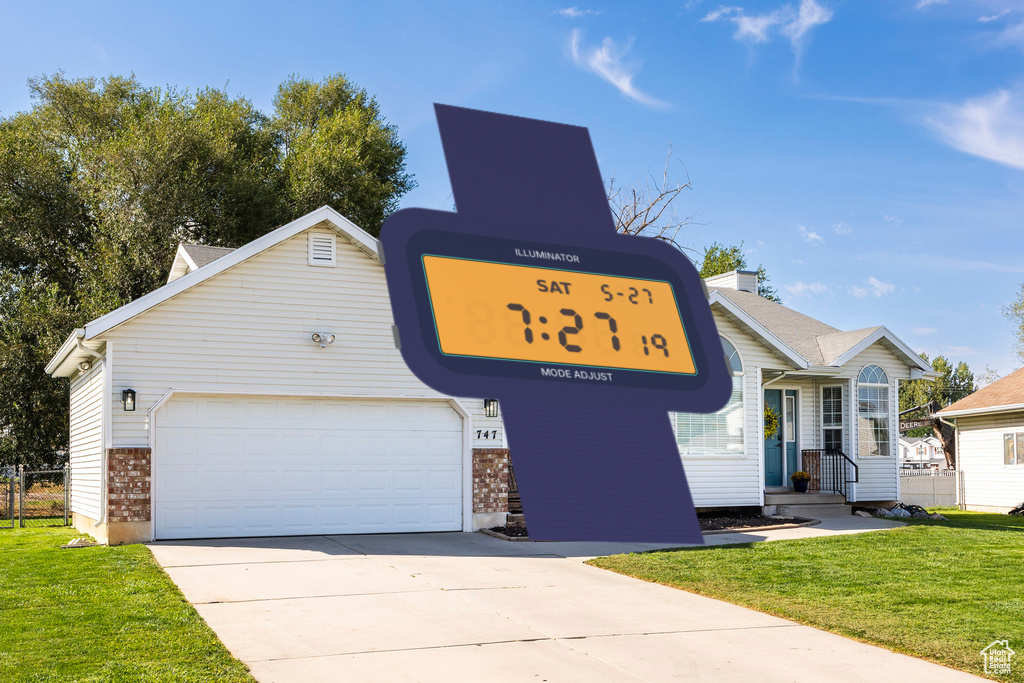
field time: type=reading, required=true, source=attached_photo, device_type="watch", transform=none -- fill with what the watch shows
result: 7:27:19
